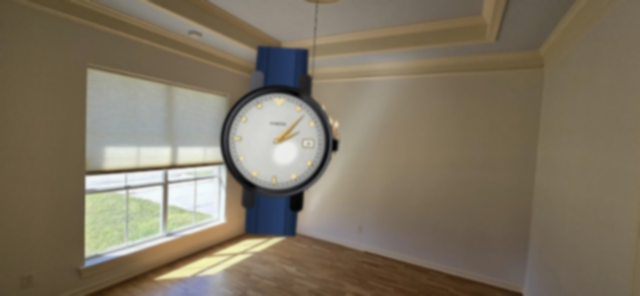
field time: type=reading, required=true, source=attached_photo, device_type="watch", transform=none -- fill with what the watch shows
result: 2:07
